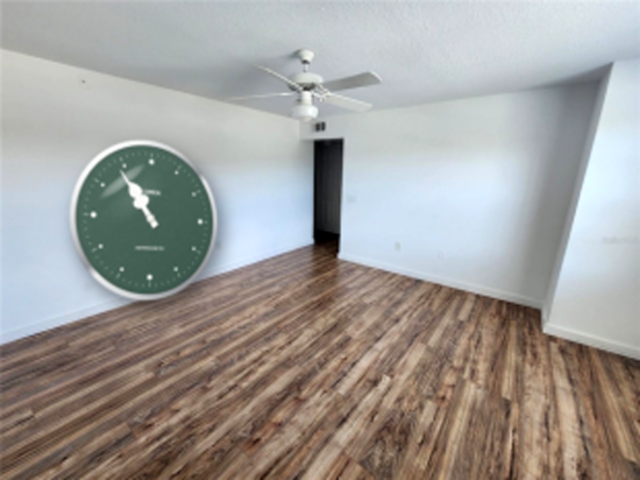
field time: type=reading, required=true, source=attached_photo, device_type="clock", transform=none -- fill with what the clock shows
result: 10:54
